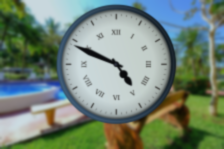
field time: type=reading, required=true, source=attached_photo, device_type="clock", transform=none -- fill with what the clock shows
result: 4:49
